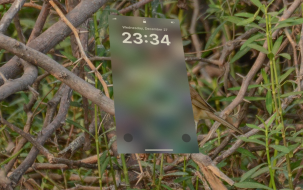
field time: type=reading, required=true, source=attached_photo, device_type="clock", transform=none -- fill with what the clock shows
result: 23:34
